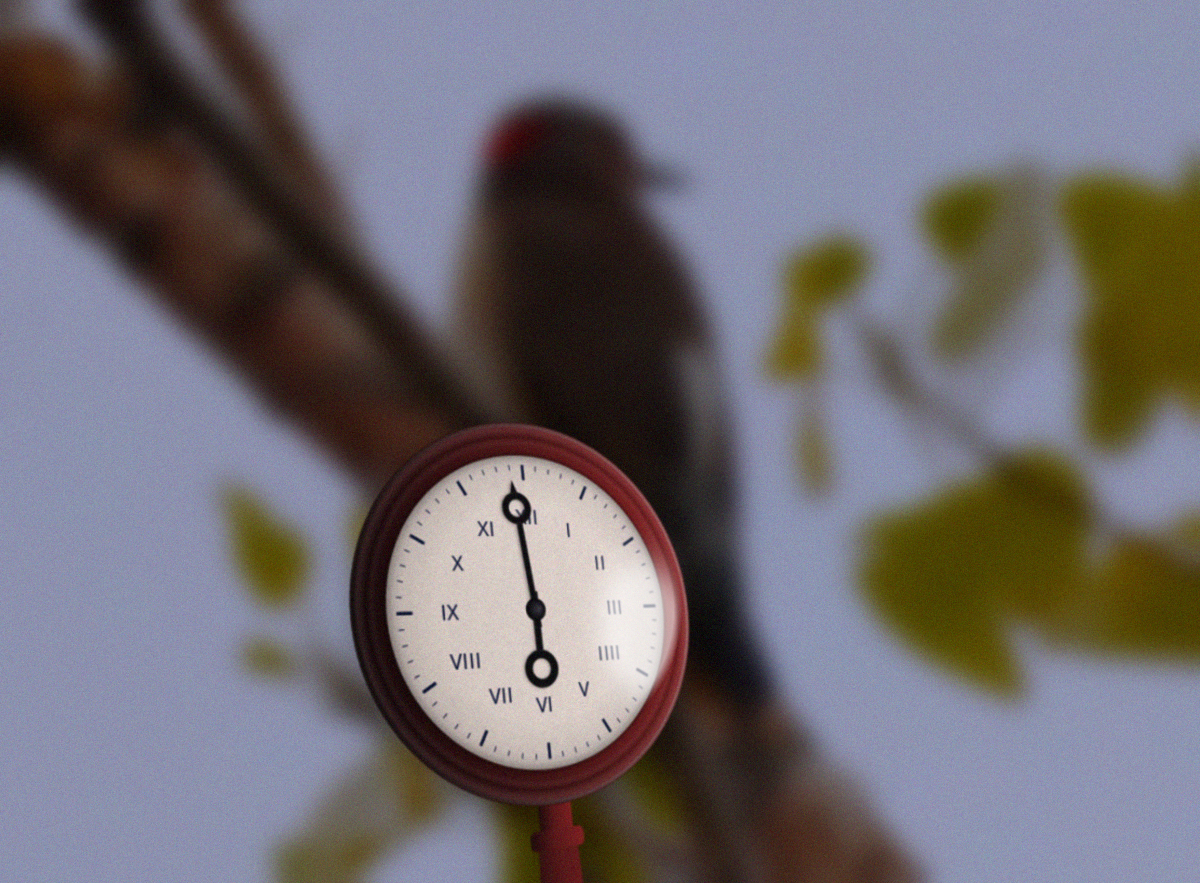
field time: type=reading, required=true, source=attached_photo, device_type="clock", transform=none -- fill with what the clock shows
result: 5:59
